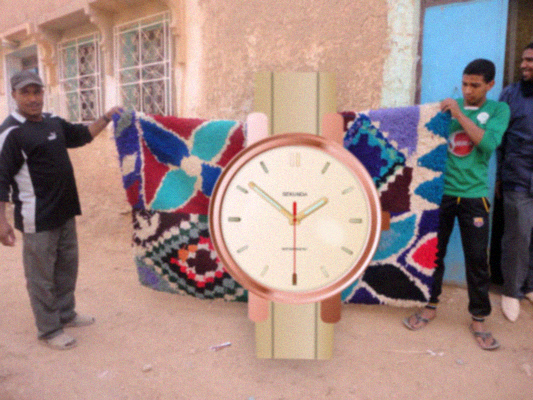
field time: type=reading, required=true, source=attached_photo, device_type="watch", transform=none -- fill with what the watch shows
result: 1:51:30
